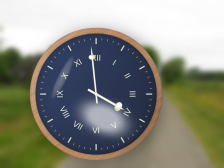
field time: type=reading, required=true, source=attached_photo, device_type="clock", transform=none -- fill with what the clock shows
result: 3:59
